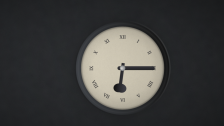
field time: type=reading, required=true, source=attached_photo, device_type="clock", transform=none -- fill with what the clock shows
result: 6:15
